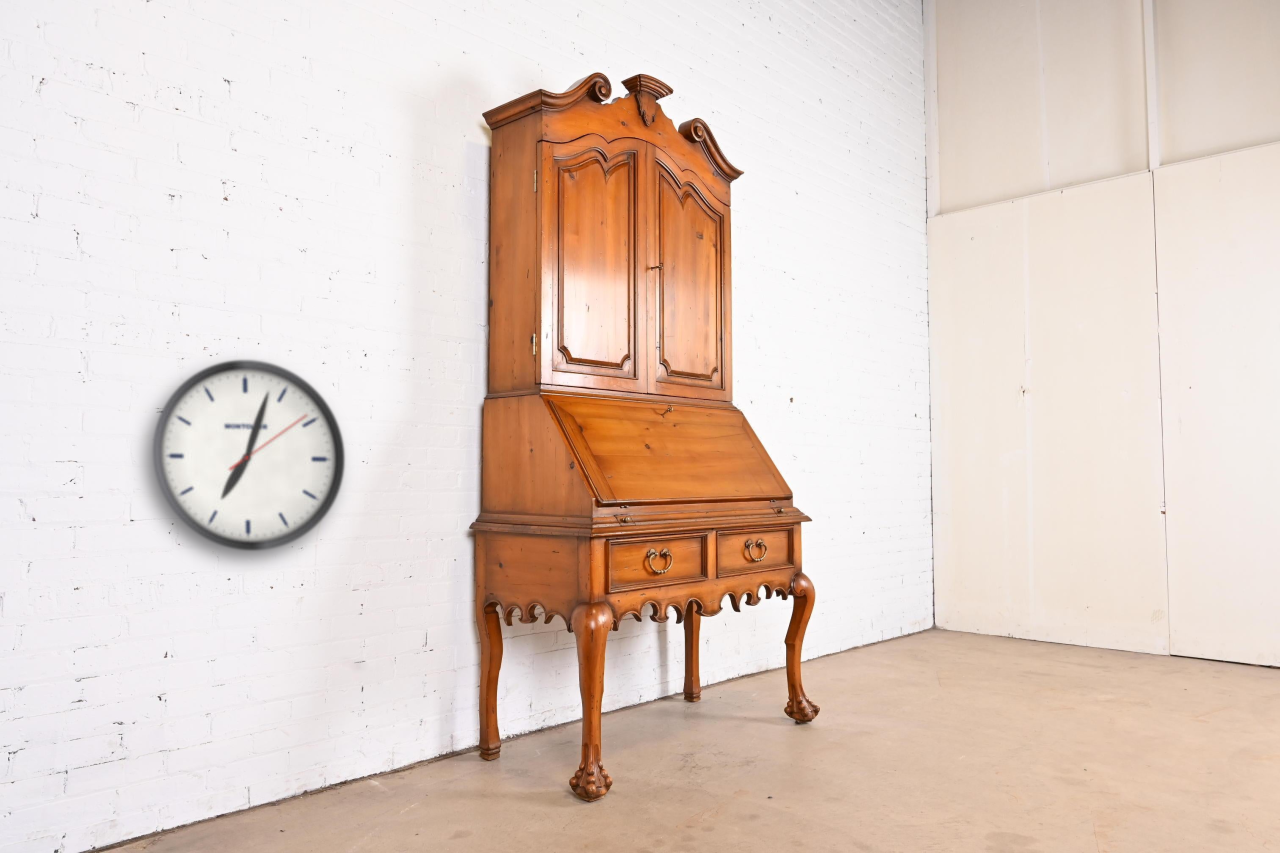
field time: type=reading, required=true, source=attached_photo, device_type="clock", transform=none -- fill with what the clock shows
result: 7:03:09
